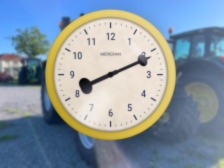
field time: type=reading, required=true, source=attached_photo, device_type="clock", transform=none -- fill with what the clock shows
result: 8:11
